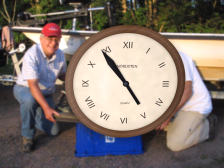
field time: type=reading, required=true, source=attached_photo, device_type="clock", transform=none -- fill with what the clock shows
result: 4:54
